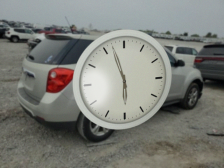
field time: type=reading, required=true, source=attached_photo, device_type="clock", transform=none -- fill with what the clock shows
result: 5:57
